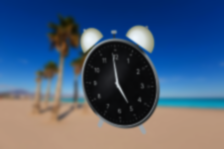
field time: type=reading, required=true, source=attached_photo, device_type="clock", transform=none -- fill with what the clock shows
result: 4:59
